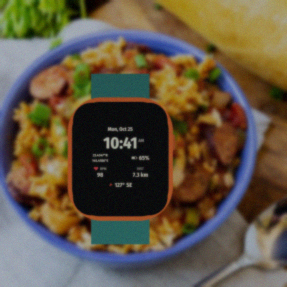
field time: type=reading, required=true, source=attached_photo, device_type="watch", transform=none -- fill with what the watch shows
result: 10:41
